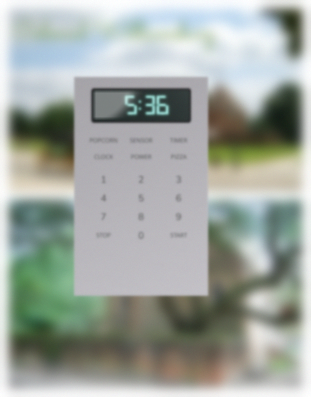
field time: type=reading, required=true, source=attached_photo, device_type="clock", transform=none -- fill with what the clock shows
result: 5:36
